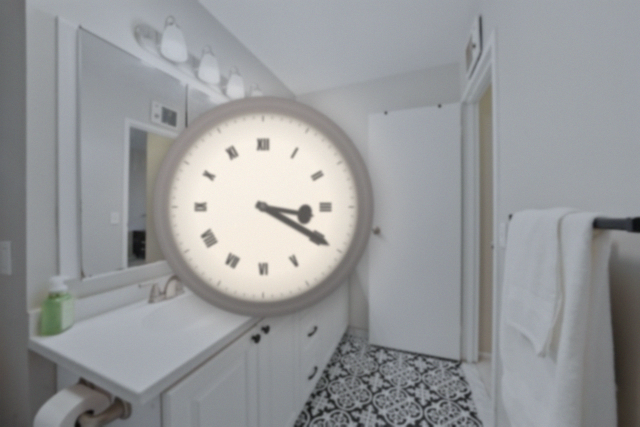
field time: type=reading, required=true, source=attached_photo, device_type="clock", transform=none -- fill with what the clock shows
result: 3:20
